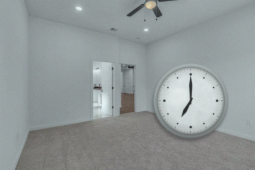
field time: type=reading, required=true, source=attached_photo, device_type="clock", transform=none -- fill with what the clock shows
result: 7:00
